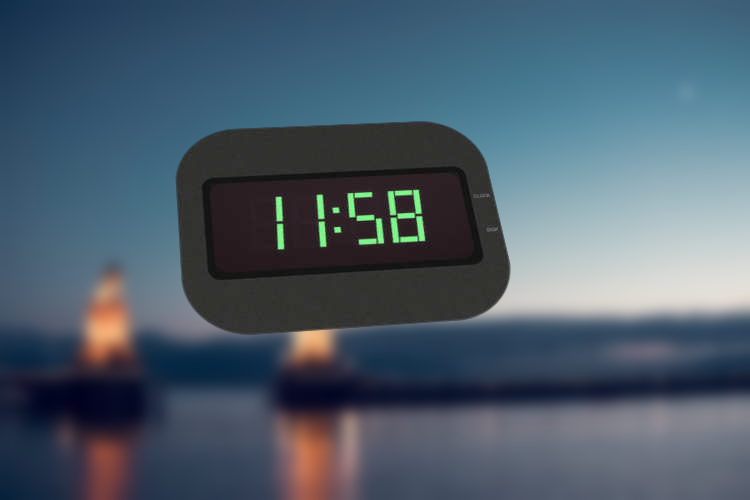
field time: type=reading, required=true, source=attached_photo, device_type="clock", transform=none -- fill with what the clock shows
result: 11:58
